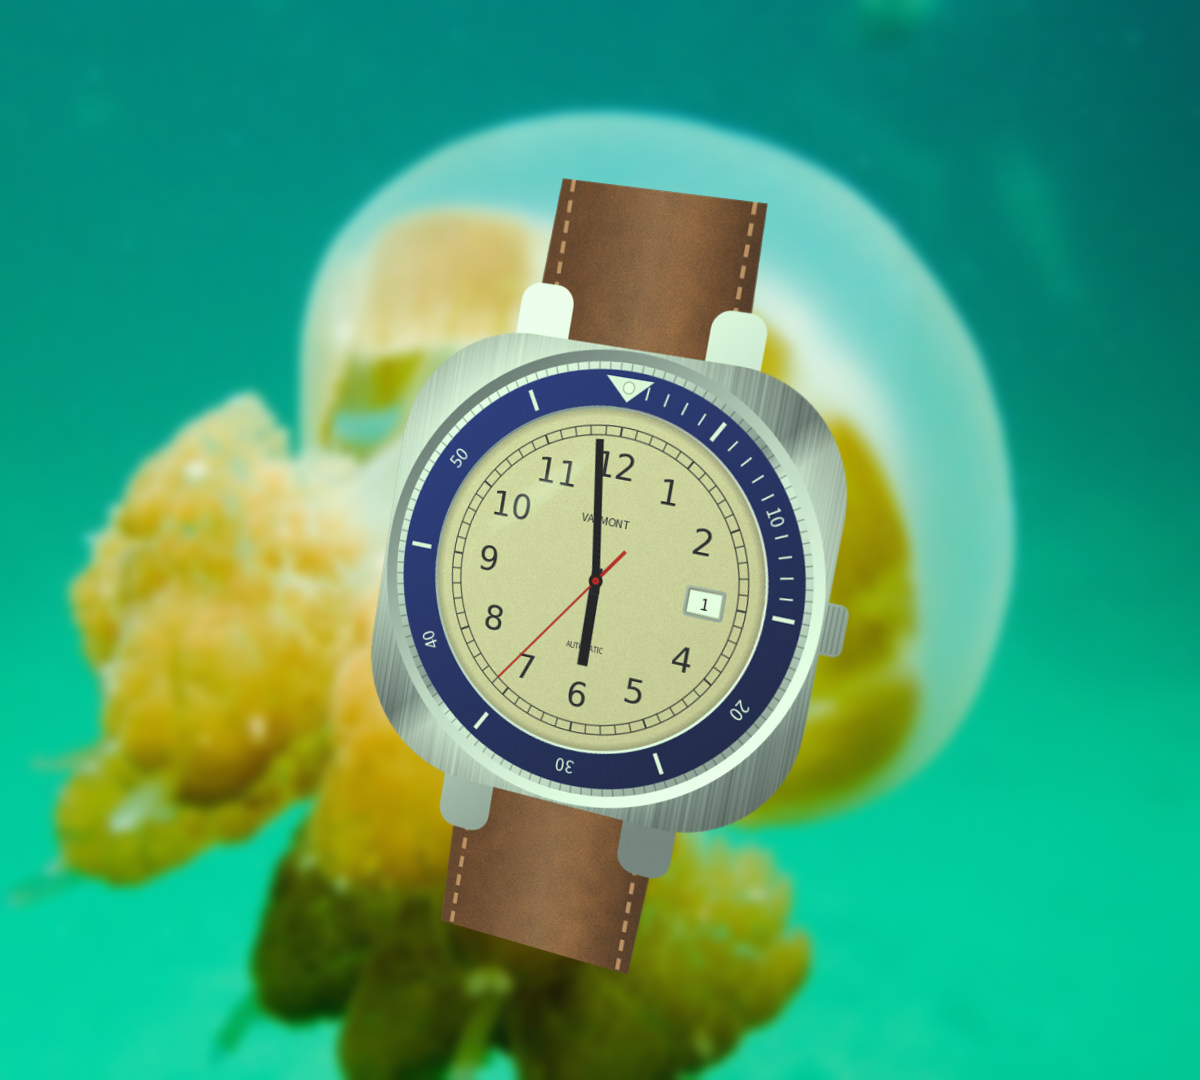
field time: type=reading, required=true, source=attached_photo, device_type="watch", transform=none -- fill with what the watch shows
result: 5:58:36
